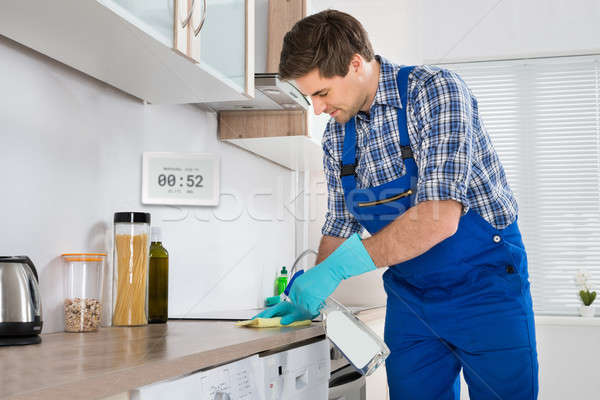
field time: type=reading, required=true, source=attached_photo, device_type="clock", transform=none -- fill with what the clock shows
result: 0:52
